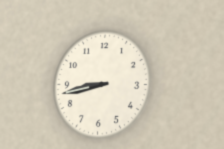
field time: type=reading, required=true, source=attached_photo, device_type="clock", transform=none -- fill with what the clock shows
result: 8:43
